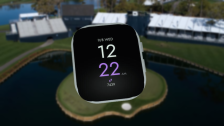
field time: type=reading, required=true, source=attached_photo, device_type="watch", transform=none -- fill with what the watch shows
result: 12:22
